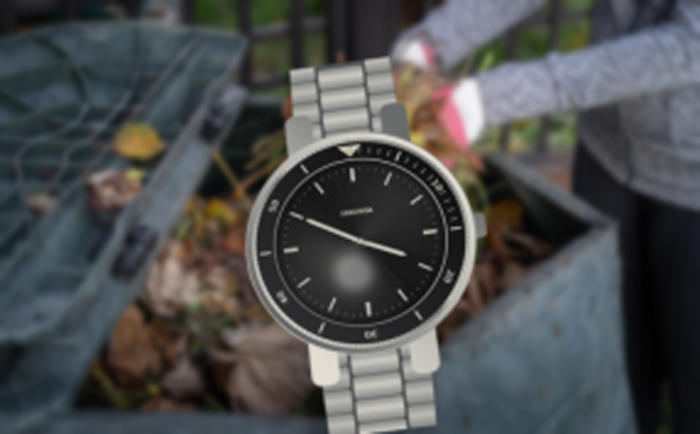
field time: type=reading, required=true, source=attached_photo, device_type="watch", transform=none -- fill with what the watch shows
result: 3:50
